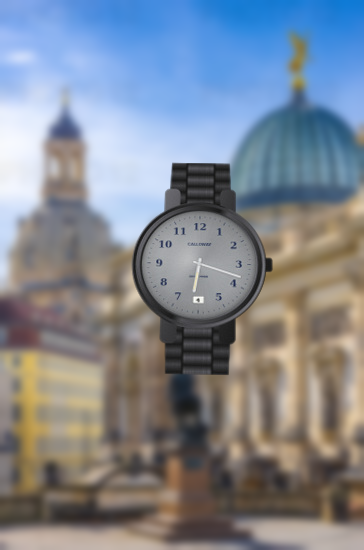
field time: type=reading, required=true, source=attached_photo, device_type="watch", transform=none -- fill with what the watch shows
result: 6:18
